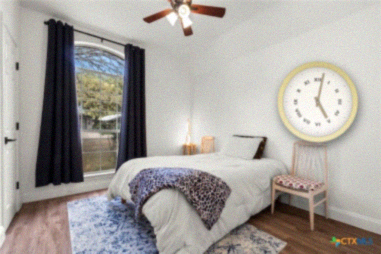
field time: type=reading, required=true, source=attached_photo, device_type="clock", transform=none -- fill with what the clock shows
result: 5:02
